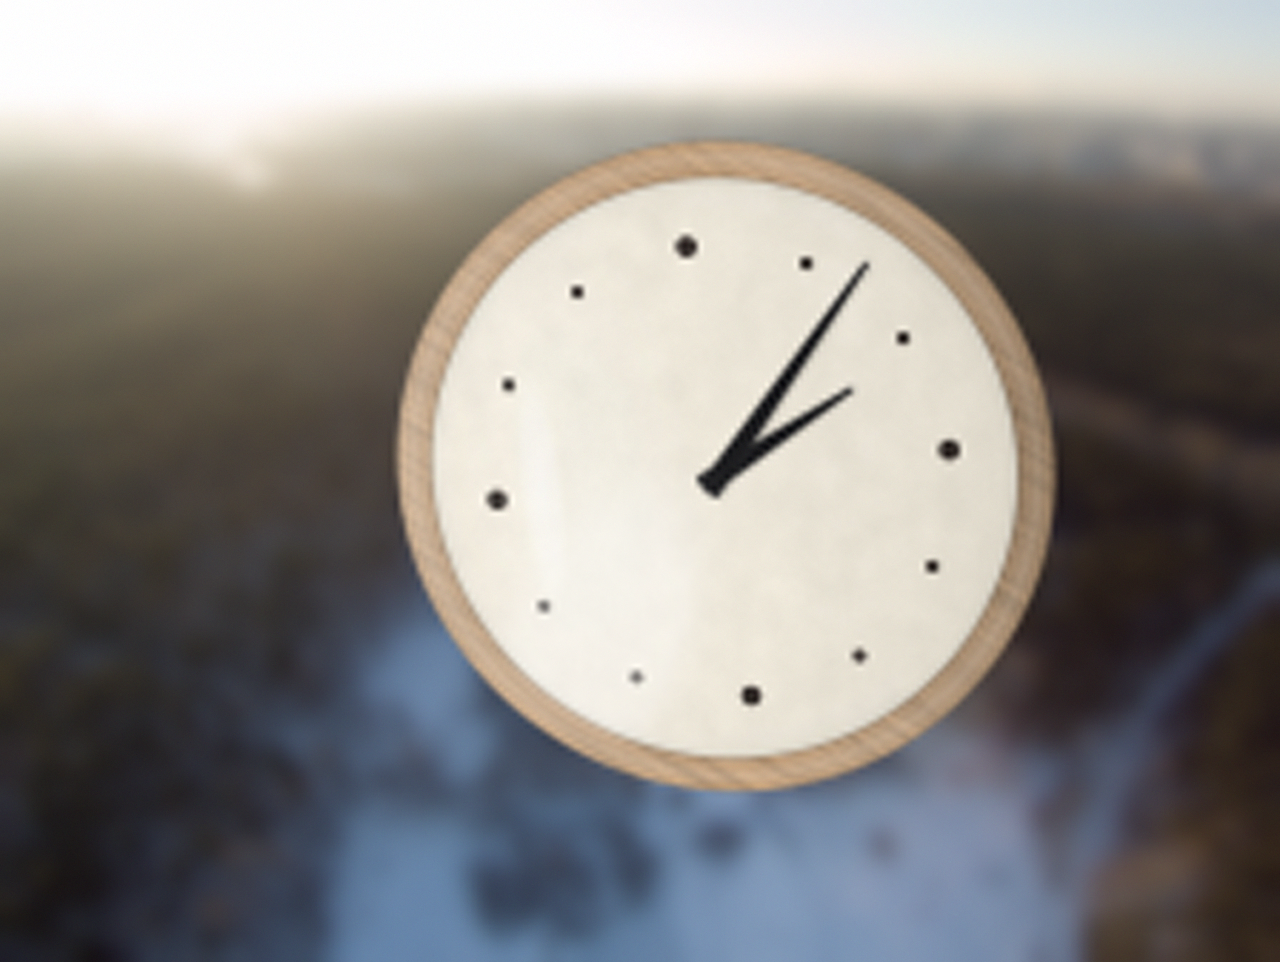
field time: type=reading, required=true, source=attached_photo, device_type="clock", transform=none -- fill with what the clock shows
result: 2:07
